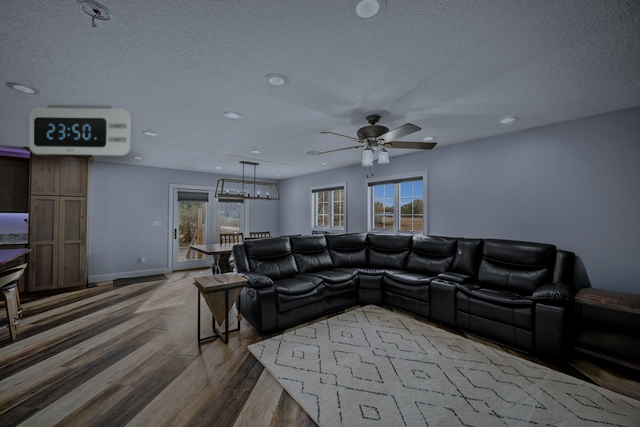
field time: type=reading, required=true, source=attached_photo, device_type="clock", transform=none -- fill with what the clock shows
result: 23:50
